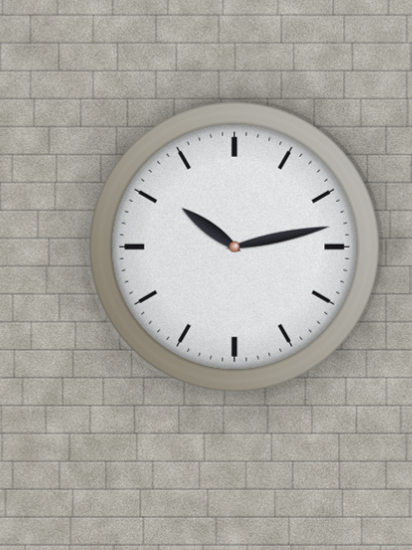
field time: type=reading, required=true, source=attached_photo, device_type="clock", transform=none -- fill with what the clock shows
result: 10:13
